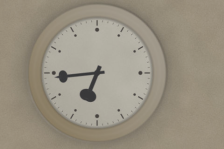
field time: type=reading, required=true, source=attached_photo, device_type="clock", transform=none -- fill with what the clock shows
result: 6:44
